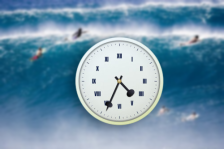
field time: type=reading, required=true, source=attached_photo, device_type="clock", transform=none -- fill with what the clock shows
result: 4:34
